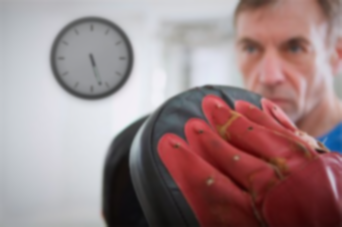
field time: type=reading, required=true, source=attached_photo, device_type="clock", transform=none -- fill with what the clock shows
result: 5:27
